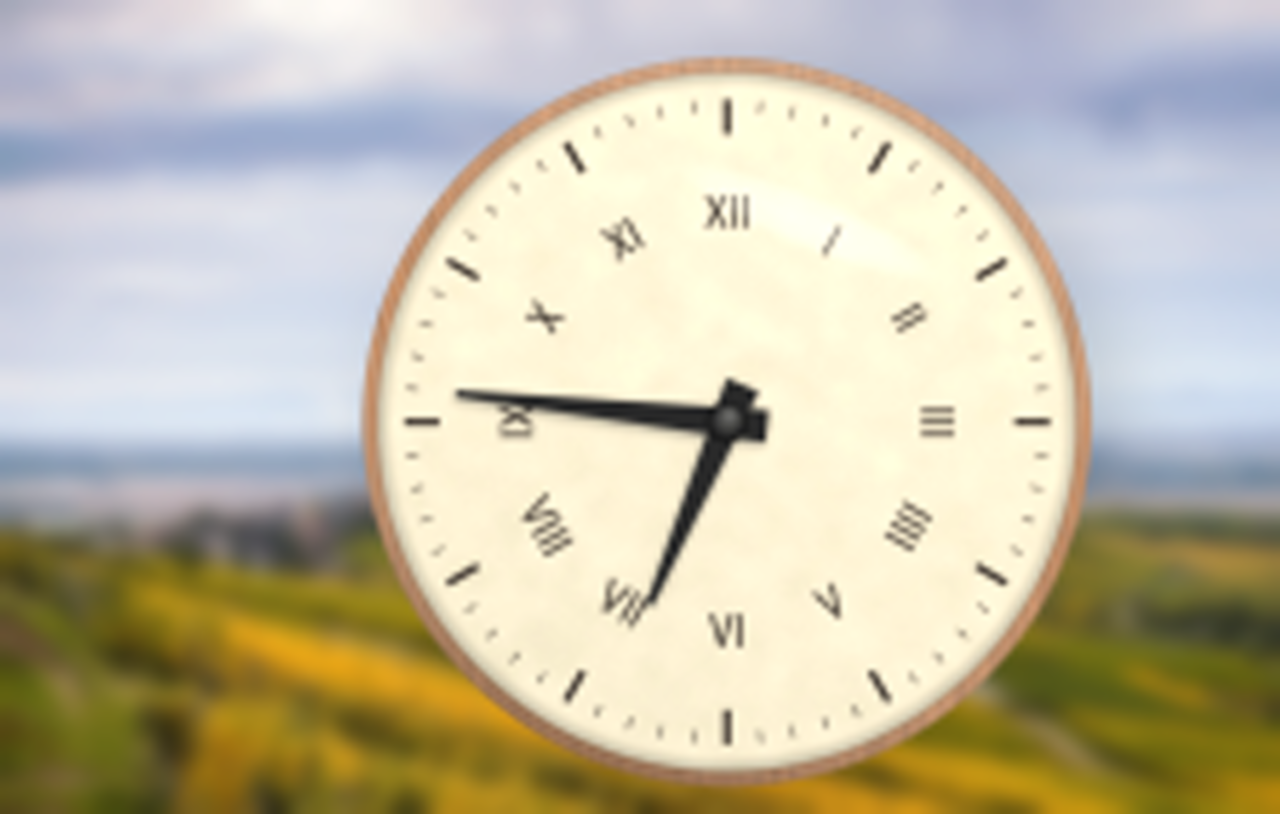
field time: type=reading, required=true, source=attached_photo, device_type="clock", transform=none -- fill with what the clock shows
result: 6:46
